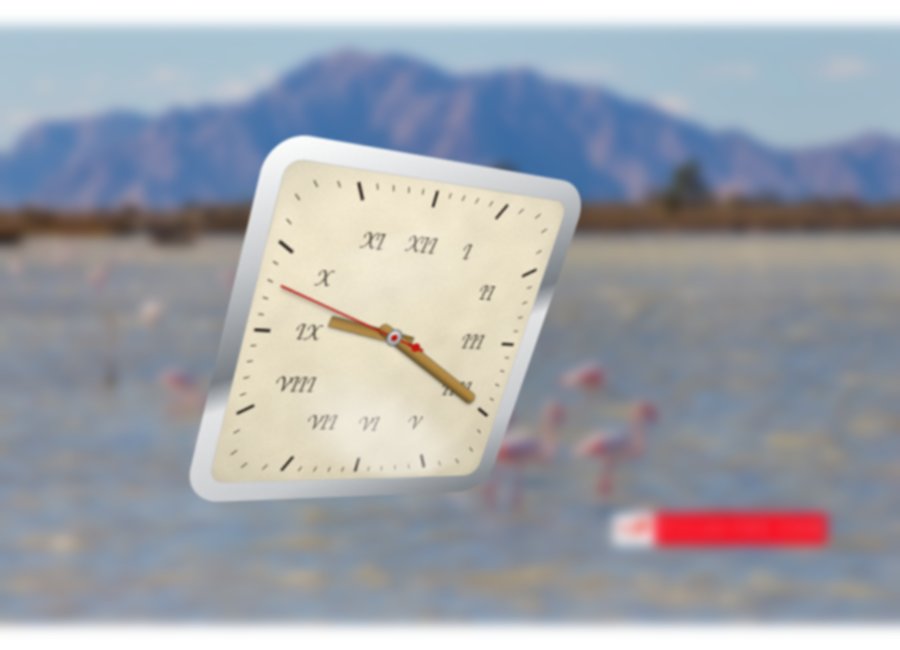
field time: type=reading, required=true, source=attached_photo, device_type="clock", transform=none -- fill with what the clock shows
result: 9:19:48
